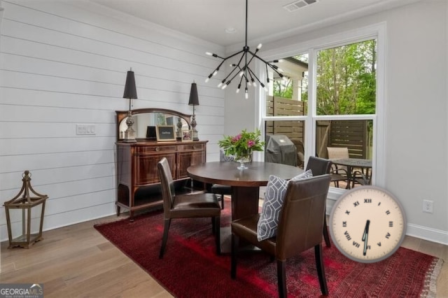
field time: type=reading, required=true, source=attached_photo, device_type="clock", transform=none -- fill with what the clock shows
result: 6:31
